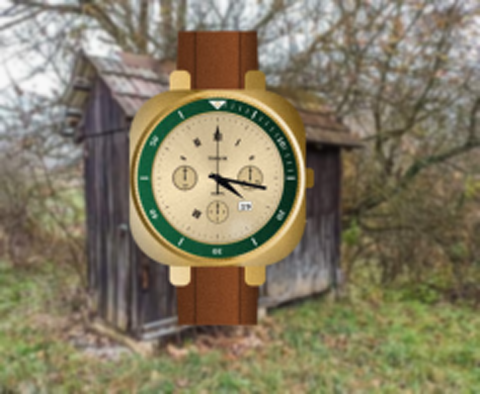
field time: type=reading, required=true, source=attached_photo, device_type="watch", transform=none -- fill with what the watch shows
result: 4:17
